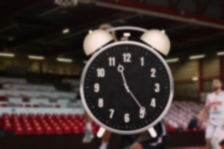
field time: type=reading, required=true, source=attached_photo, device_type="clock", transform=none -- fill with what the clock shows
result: 11:24
